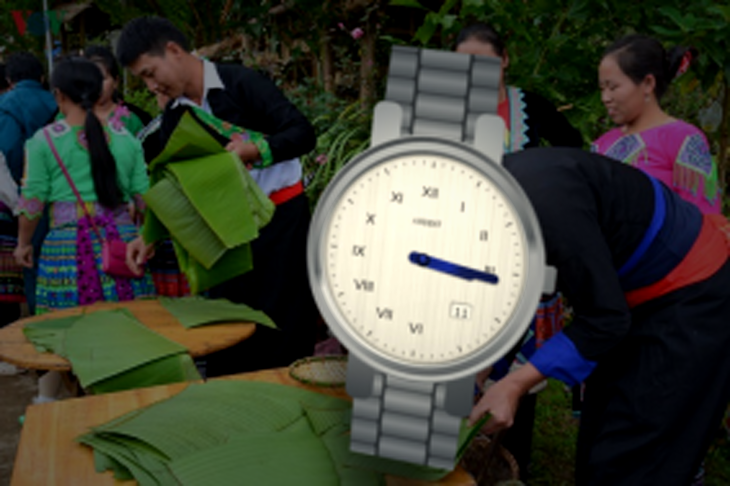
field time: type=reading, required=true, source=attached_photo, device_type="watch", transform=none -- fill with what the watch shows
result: 3:16
